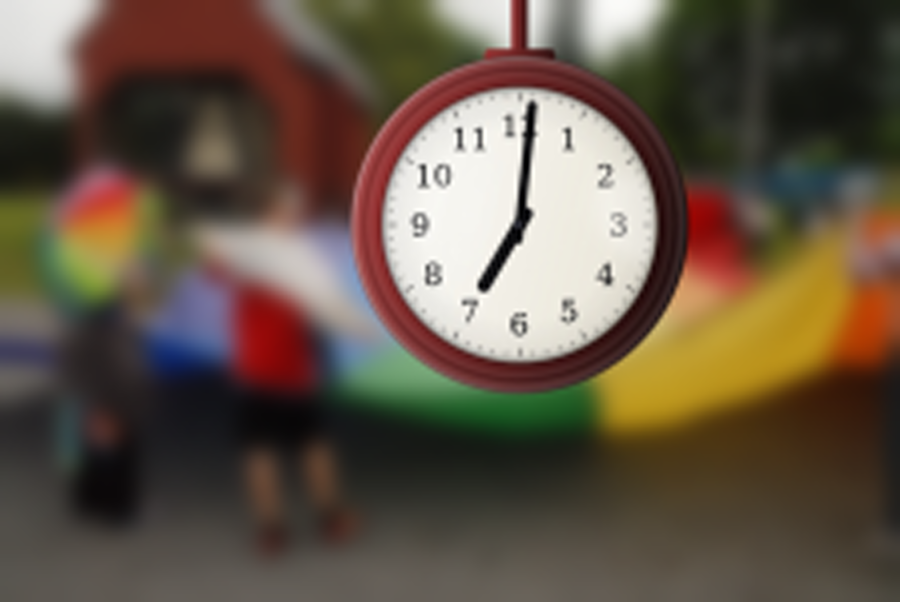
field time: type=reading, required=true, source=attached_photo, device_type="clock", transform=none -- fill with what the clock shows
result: 7:01
